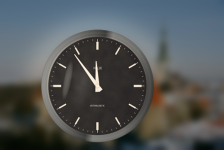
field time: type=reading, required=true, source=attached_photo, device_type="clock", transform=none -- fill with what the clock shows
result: 11:54
